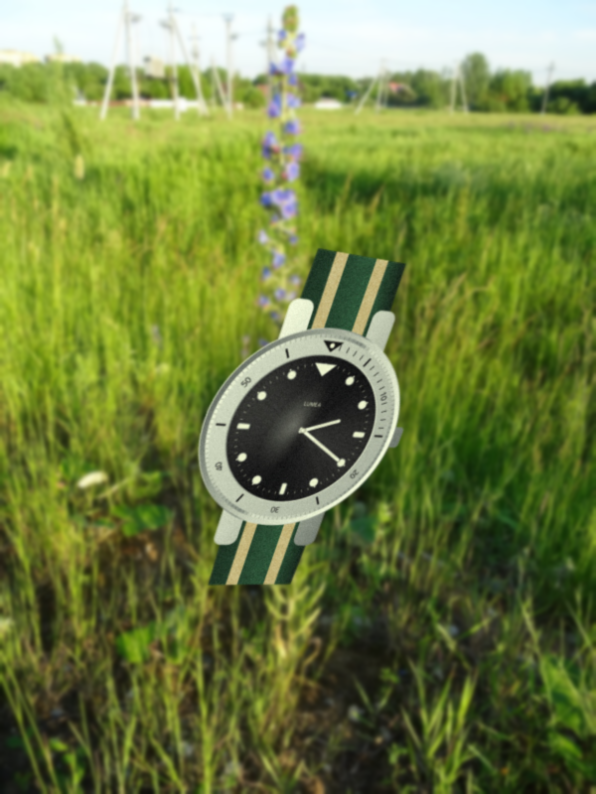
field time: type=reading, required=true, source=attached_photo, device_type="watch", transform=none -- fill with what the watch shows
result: 2:20
